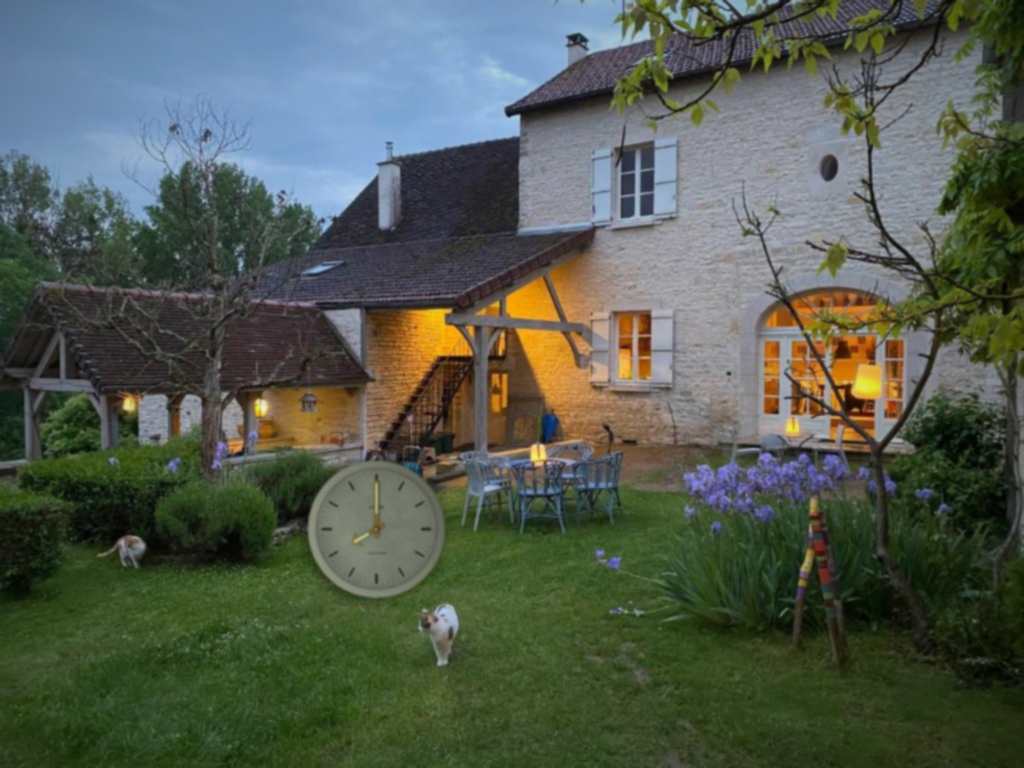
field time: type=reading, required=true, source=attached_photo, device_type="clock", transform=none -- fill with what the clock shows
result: 8:00
